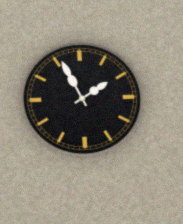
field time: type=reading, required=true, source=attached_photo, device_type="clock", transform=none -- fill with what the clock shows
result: 1:56
